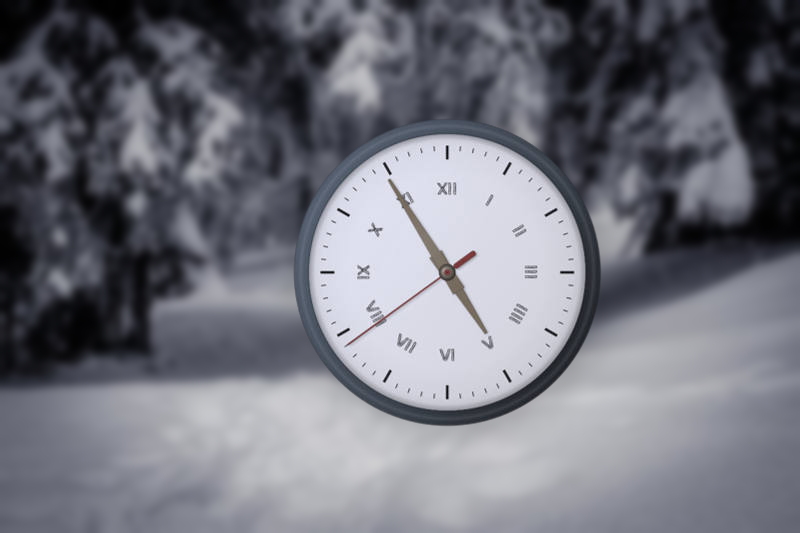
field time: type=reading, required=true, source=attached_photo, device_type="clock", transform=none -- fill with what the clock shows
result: 4:54:39
